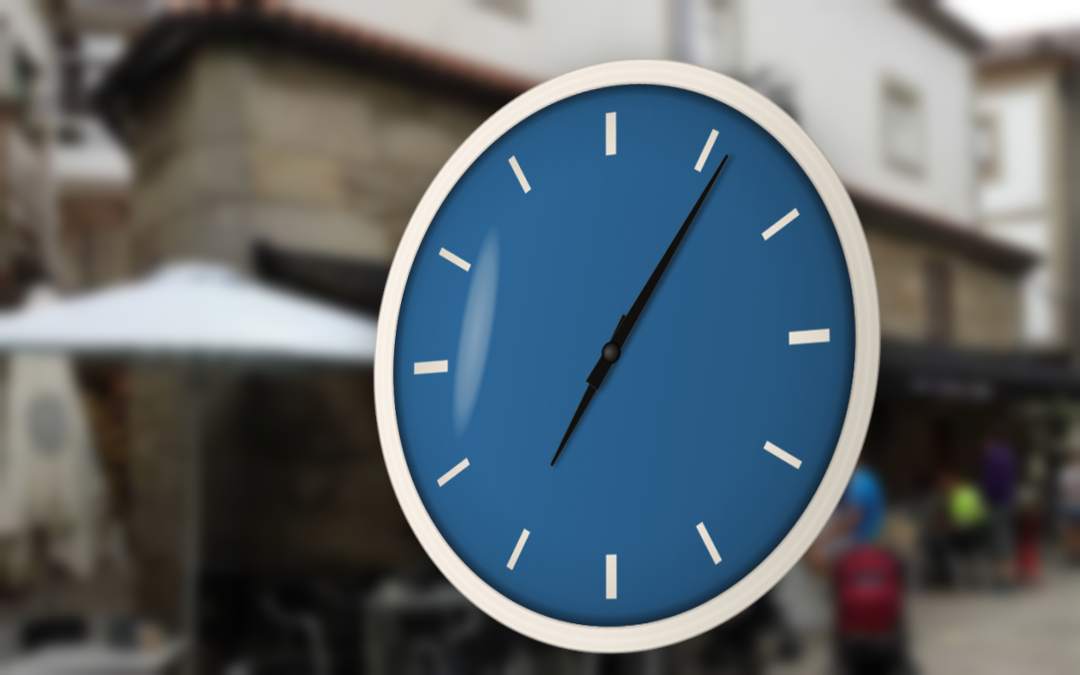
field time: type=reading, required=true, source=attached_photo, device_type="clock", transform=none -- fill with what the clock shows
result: 7:06
